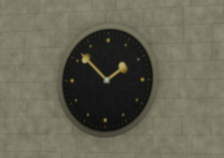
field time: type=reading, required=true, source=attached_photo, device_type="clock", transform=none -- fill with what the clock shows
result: 1:52
